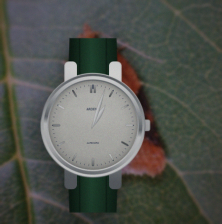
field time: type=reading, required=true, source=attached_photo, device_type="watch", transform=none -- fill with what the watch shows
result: 1:03
